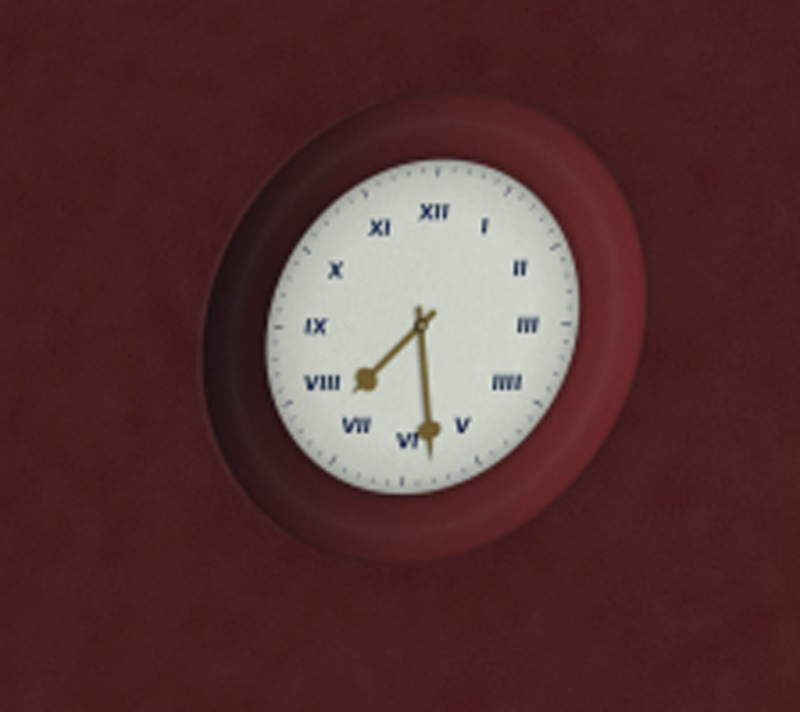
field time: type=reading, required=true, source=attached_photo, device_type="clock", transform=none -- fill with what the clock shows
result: 7:28
